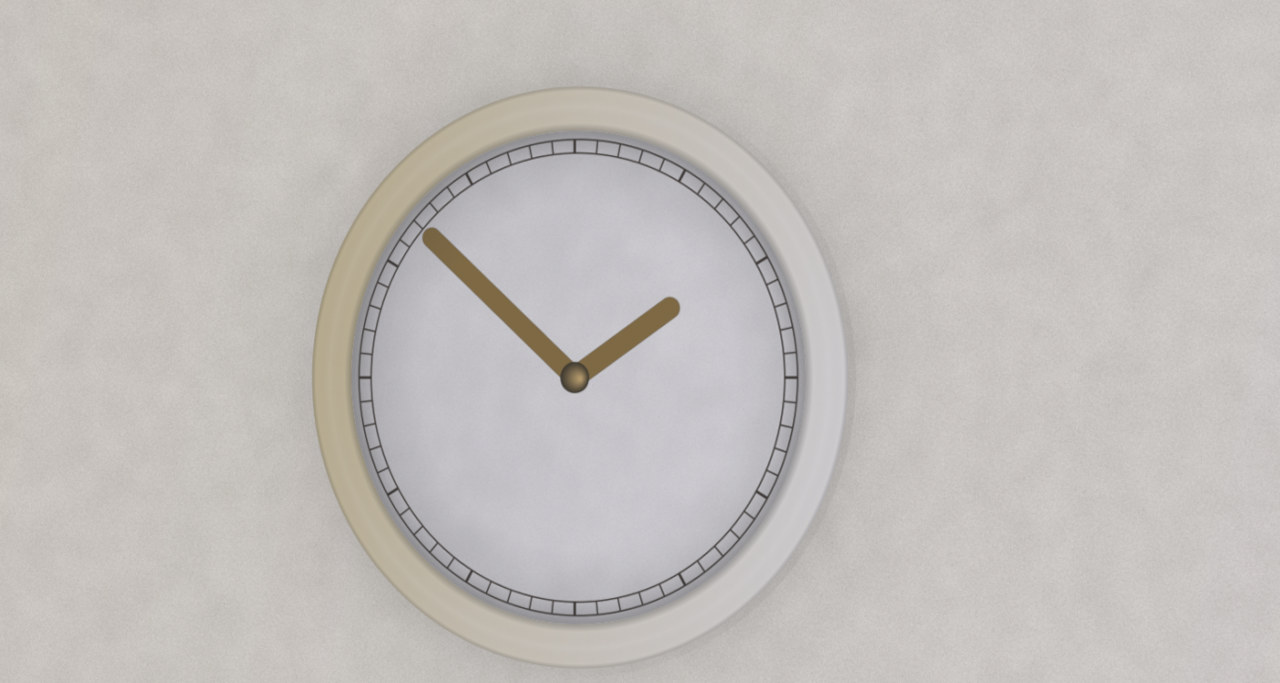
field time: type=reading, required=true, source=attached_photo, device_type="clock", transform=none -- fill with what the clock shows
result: 1:52
